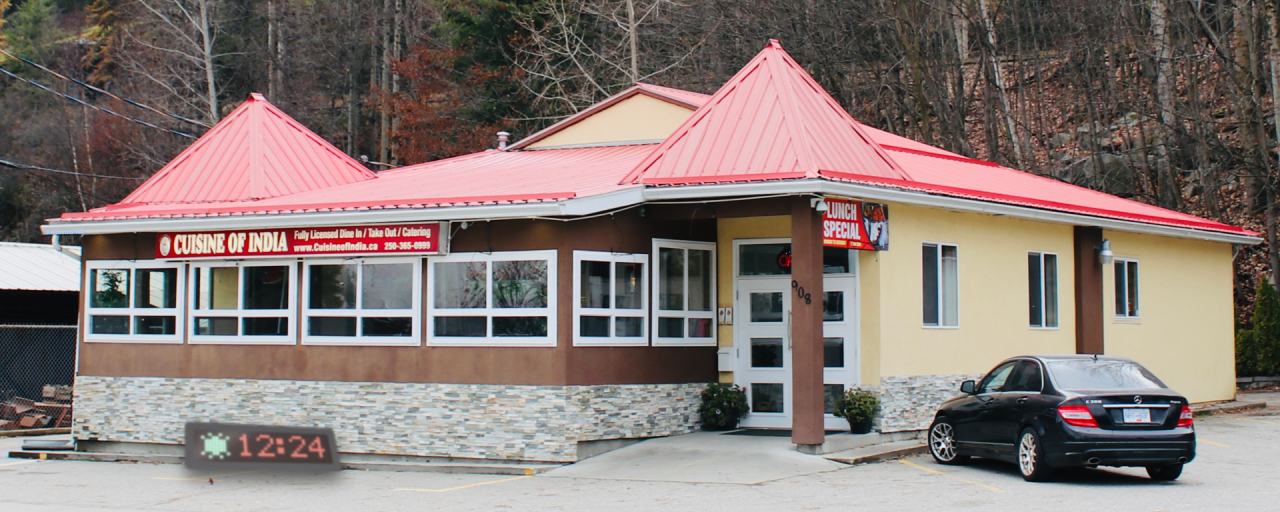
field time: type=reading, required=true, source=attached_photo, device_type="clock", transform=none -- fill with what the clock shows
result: 12:24
